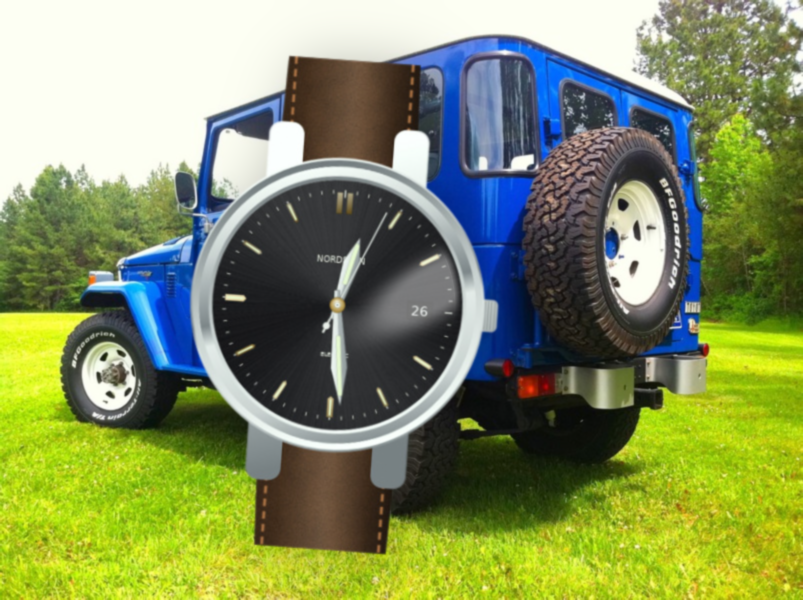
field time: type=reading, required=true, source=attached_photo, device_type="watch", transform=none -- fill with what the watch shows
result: 12:29:04
